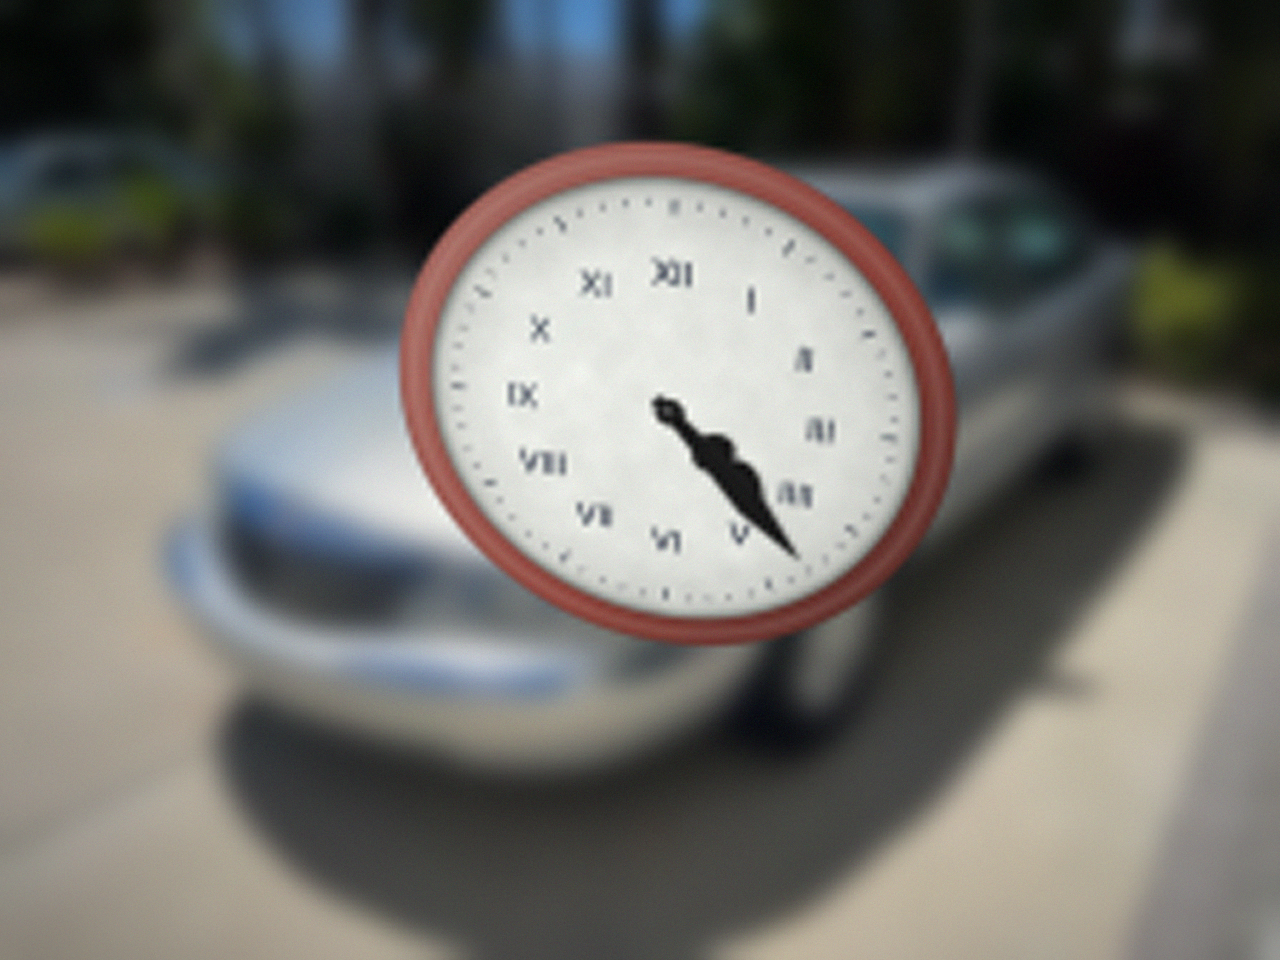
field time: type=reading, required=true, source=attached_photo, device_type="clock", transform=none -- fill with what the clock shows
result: 4:23
